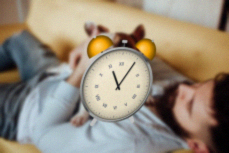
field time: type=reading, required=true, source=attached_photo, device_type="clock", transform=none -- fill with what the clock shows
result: 11:05
